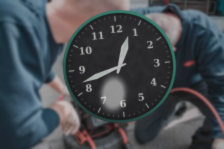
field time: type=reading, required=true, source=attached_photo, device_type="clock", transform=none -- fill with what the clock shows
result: 12:42
